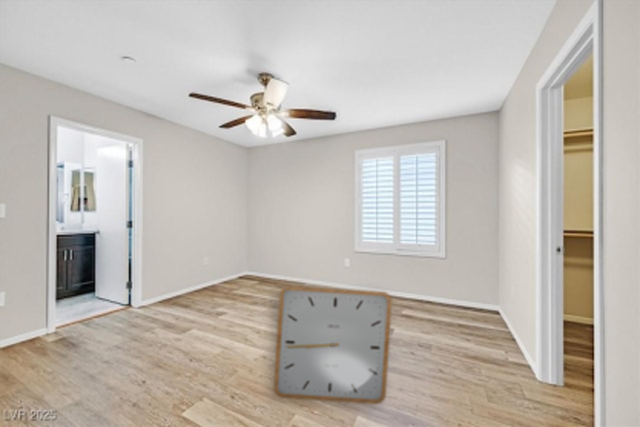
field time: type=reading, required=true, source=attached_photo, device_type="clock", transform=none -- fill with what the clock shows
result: 8:44
